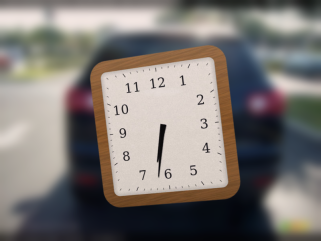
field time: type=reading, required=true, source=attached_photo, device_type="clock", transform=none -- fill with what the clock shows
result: 6:32
